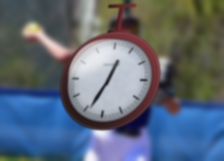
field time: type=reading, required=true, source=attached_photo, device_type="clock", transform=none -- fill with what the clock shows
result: 12:34
